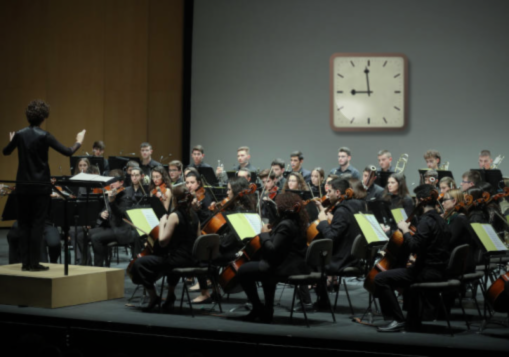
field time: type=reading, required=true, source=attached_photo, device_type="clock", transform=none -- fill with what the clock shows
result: 8:59
